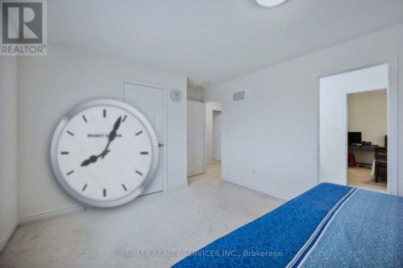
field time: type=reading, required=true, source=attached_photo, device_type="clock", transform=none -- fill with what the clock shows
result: 8:04
